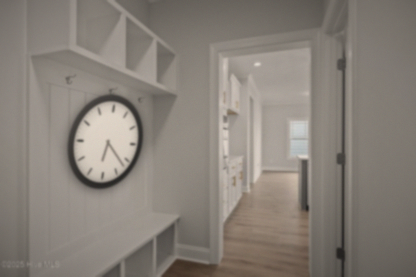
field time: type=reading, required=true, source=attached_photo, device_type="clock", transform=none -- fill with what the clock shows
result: 6:22
